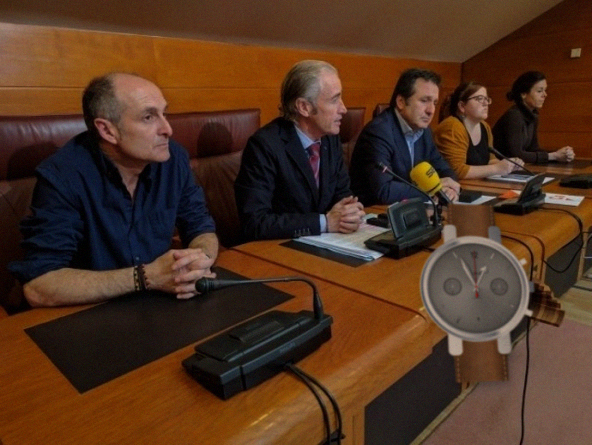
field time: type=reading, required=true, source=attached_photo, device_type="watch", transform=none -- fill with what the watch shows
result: 12:56
